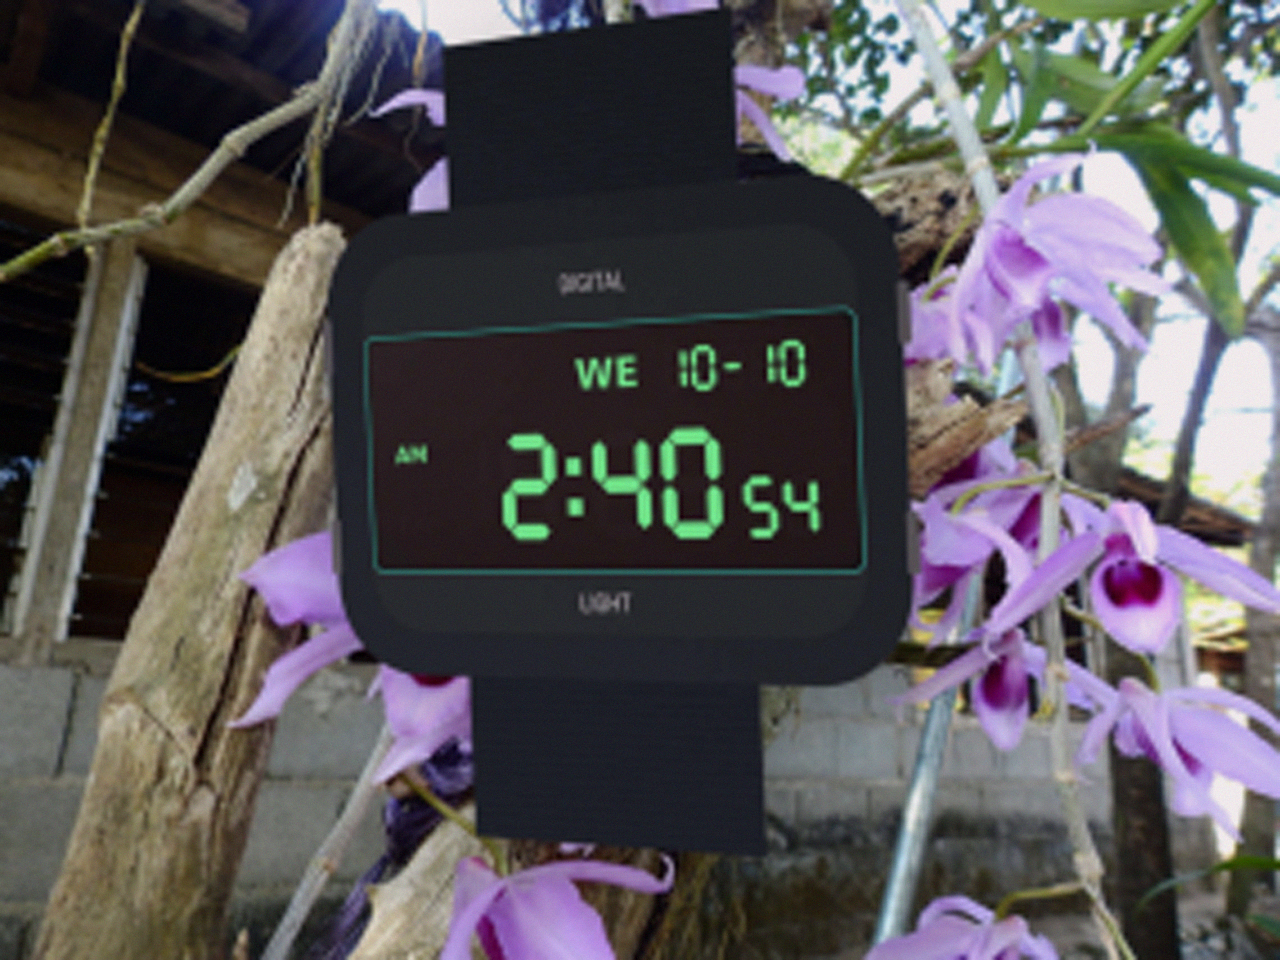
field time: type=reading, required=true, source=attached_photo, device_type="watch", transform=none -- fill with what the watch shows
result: 2:40:54
